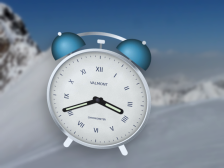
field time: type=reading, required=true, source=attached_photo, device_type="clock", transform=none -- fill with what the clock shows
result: 3:41
